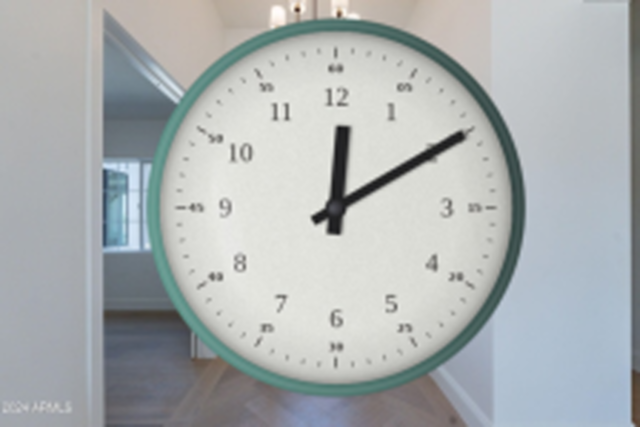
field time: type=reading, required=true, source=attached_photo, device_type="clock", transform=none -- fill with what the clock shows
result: 12:10
